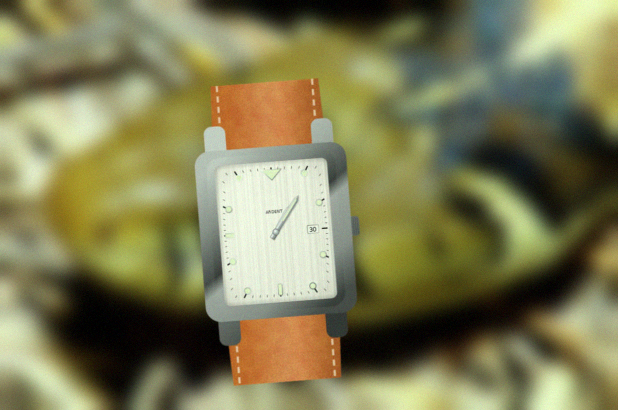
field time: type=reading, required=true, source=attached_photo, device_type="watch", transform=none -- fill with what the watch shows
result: 1:06
